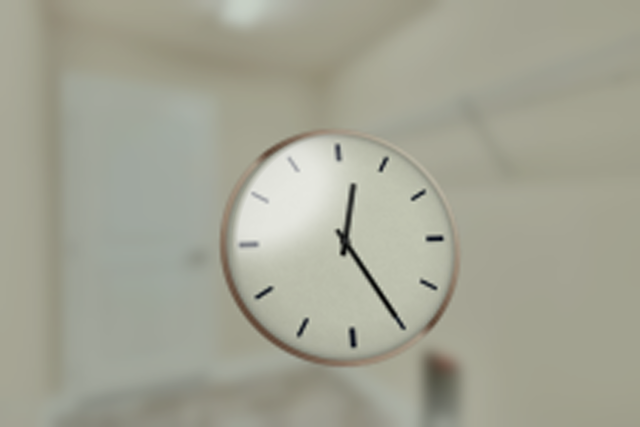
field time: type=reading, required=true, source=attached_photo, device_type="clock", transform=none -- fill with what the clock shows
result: 12:25
